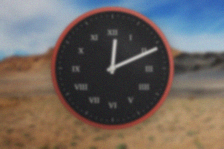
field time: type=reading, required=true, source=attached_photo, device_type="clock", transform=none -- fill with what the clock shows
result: 12:11
